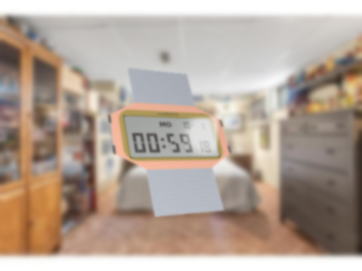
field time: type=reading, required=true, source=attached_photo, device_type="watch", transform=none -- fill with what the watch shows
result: 0:59:18
